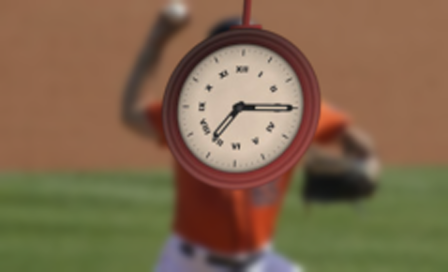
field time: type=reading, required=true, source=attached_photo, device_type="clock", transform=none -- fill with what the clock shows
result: 7:15
